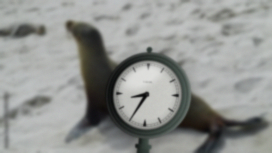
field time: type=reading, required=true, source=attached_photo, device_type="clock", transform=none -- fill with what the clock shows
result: 8:35
